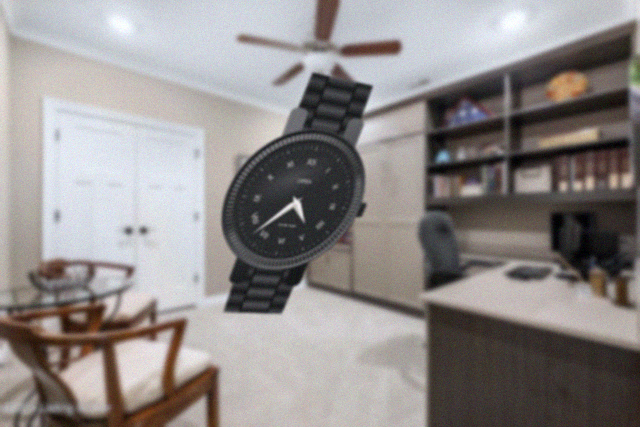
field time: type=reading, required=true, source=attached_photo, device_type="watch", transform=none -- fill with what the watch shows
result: 4:37
